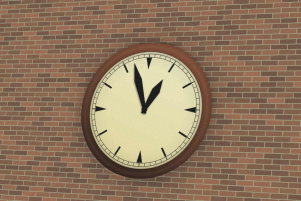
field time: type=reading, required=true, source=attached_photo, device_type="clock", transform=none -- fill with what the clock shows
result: 12:57
